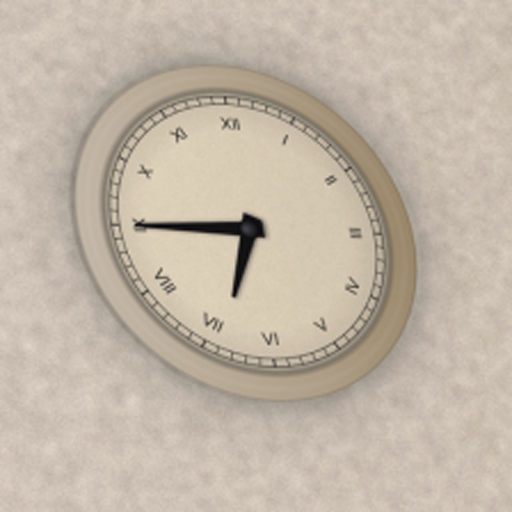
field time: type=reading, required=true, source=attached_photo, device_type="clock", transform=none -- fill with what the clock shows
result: 6:45
